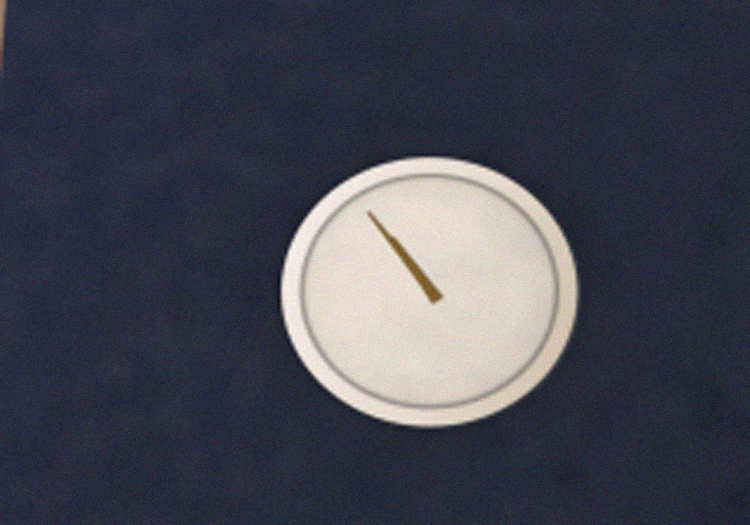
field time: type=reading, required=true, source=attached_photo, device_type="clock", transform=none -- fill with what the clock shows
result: 10:54
